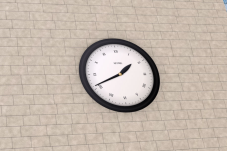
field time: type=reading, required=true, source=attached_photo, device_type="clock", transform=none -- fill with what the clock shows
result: 1:41
